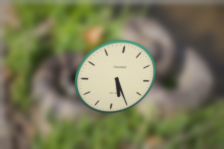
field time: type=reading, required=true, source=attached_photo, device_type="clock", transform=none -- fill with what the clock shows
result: 5:25
